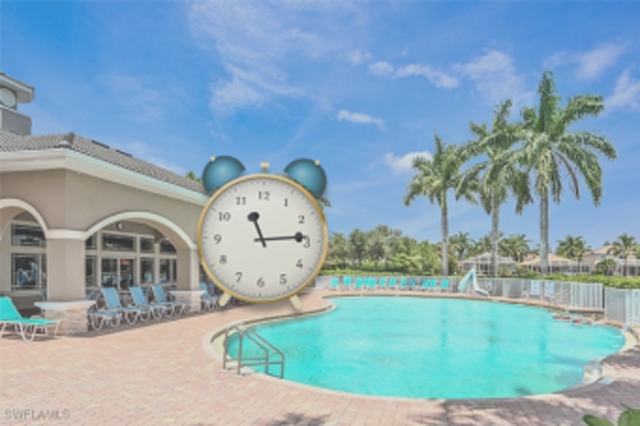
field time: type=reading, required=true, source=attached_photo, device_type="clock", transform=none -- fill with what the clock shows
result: 11:14
